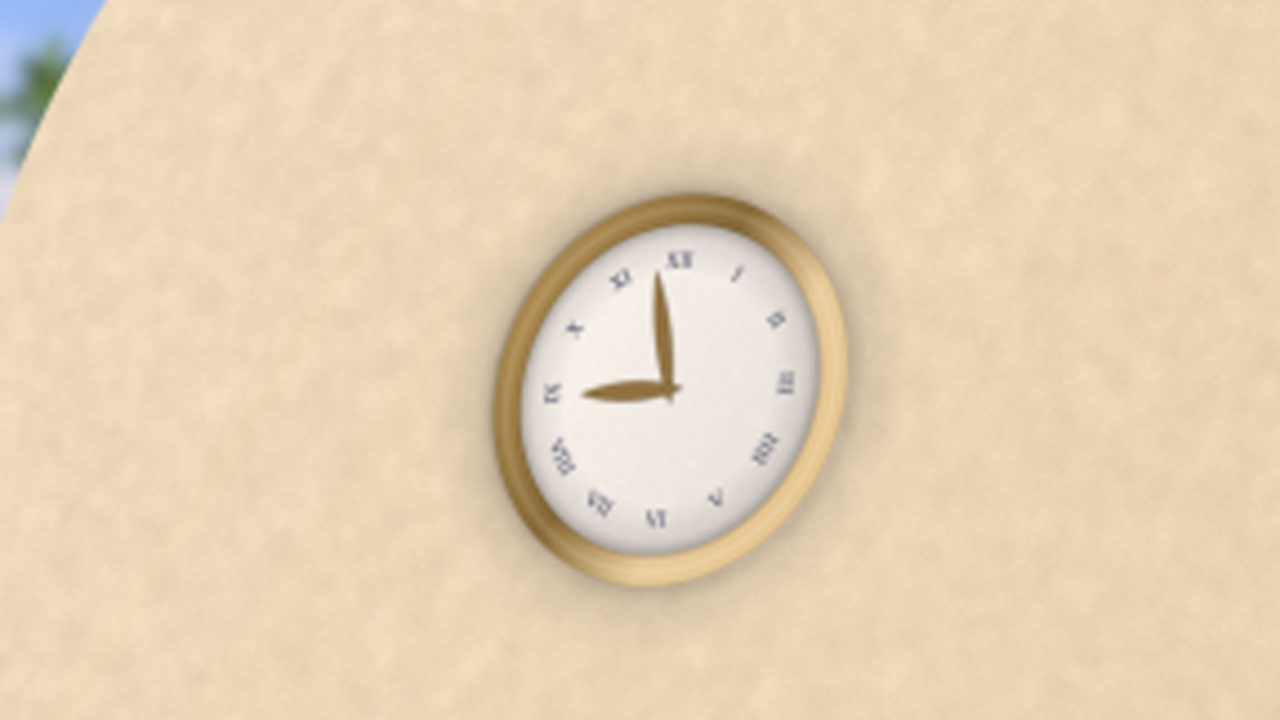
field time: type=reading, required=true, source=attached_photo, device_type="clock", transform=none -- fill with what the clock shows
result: 8:58
